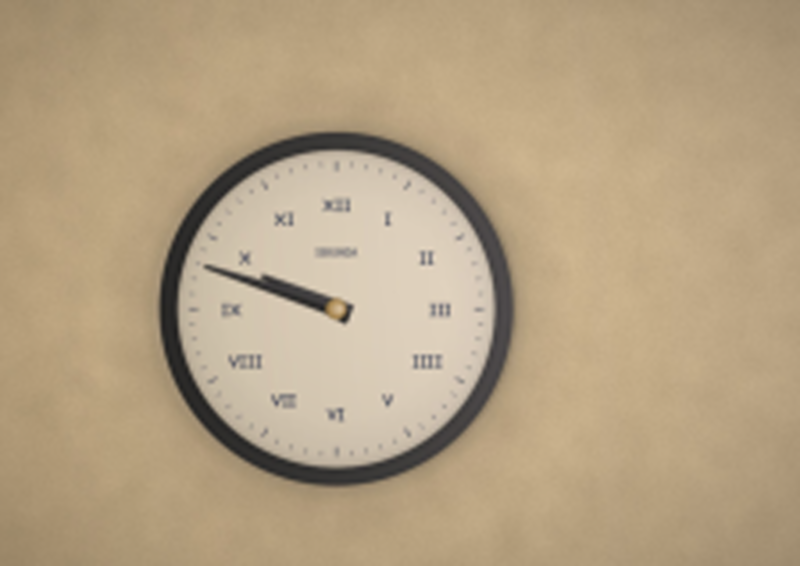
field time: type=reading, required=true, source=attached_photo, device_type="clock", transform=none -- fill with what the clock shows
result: 9:48
